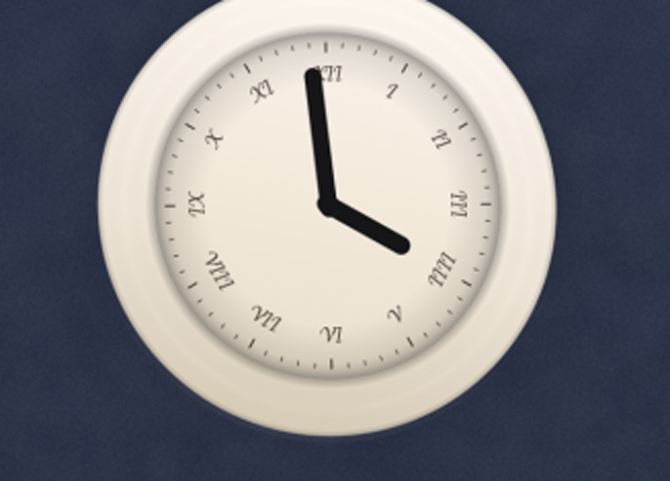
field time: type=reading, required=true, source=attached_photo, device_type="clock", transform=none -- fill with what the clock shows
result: 3:59
